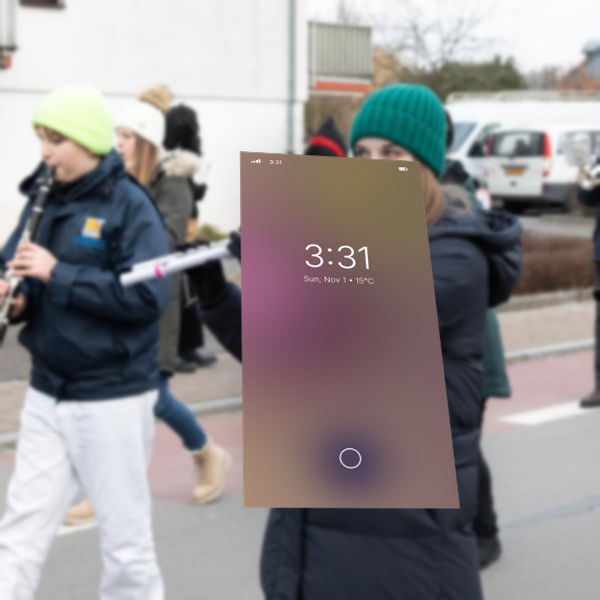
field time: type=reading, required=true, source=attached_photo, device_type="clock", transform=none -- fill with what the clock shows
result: 3:31
